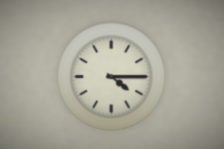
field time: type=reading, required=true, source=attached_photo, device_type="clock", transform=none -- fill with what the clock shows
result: 4:15
